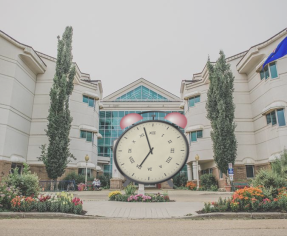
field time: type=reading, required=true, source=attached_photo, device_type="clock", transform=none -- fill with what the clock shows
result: 6:57
